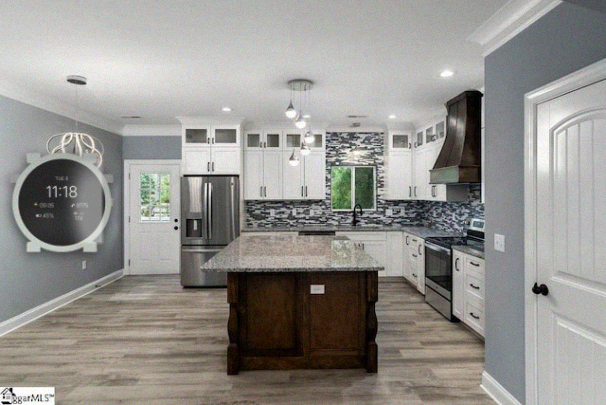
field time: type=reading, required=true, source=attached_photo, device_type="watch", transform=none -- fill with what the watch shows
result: 11:18
